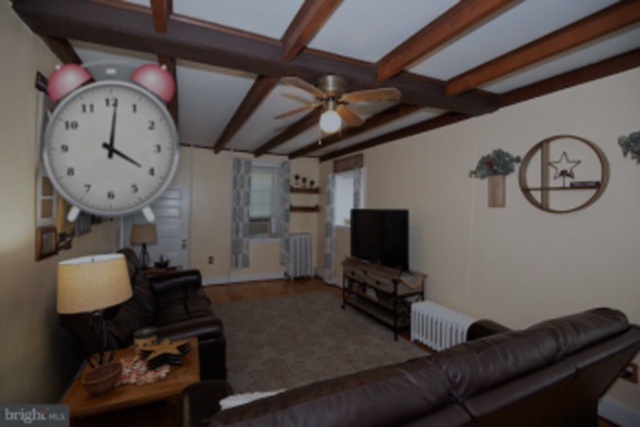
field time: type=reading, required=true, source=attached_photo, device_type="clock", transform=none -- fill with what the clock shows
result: 4:01
